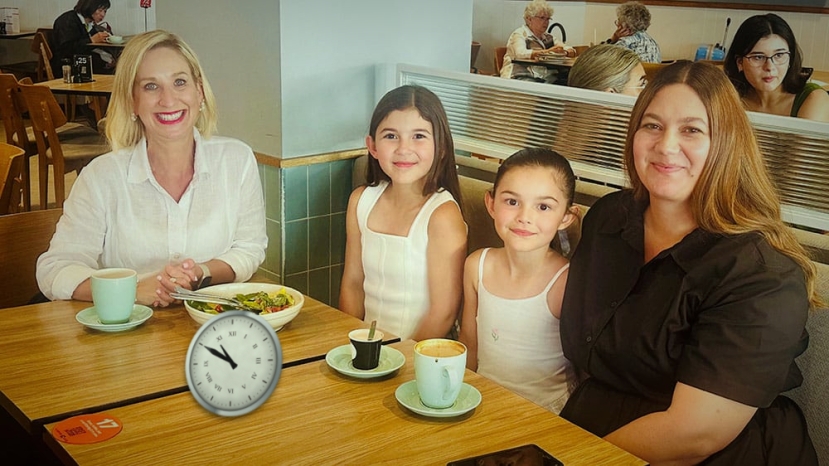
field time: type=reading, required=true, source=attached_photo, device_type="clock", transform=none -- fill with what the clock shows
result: 10:50
